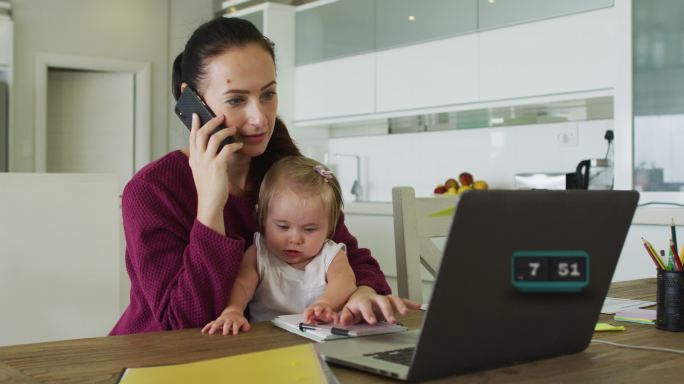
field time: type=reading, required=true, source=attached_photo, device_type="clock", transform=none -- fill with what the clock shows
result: 7:51
